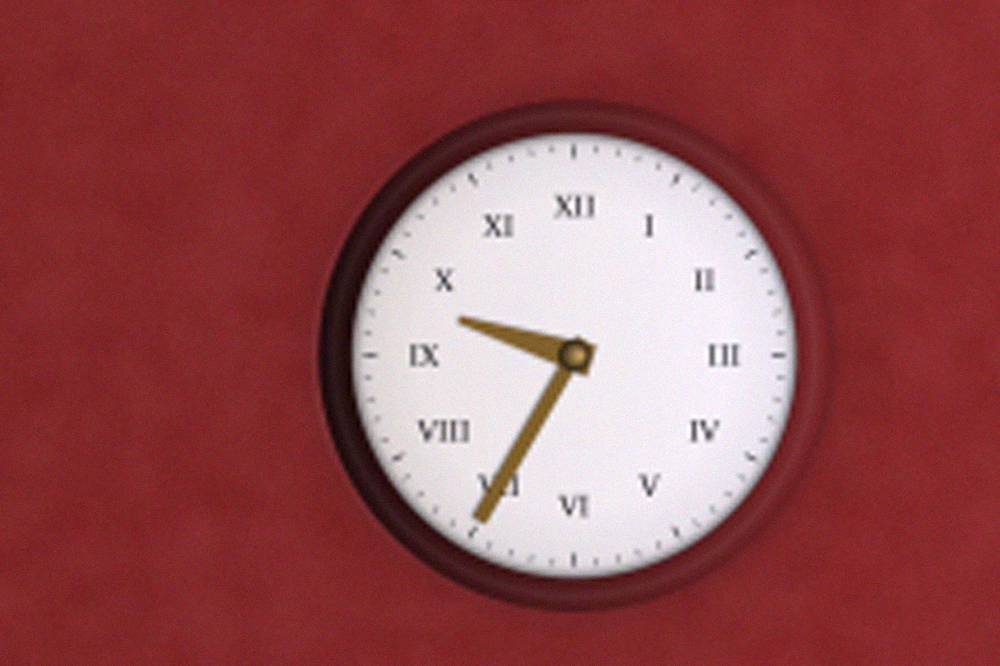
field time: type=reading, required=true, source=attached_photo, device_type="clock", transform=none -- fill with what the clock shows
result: 9:35
